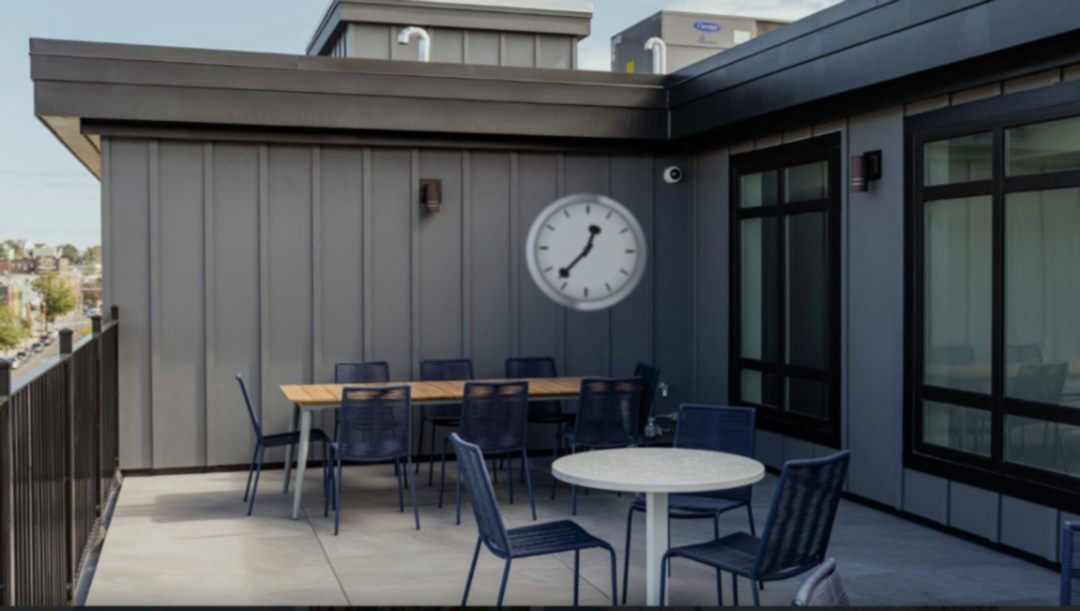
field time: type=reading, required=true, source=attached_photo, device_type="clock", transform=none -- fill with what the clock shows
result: 12:37
